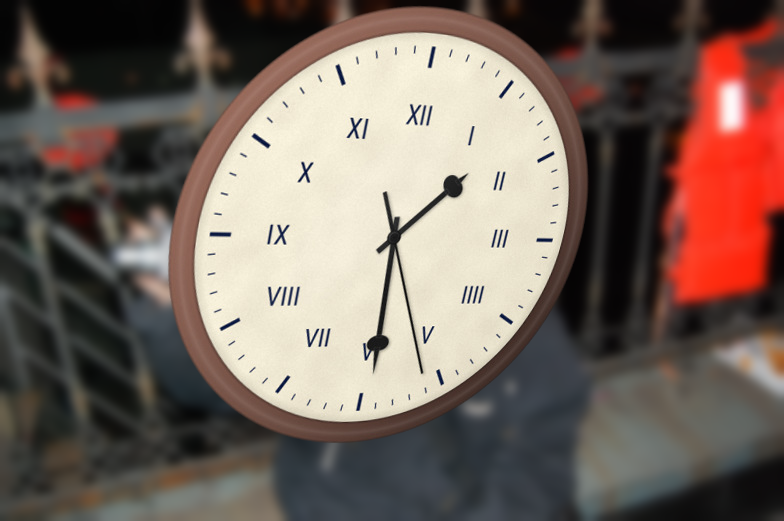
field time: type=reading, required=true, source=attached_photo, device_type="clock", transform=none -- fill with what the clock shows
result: 1:29:26
